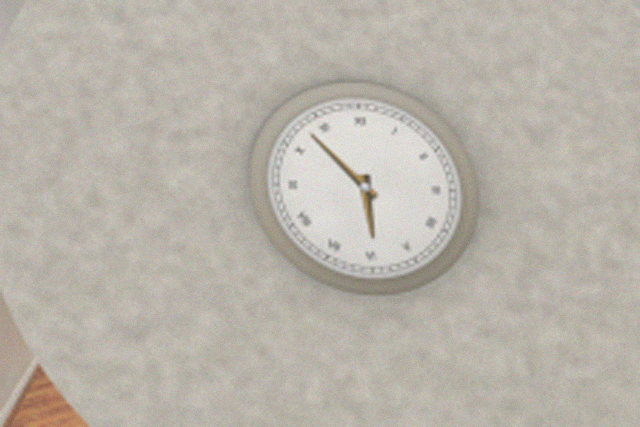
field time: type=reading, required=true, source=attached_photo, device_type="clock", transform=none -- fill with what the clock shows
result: 5:53
